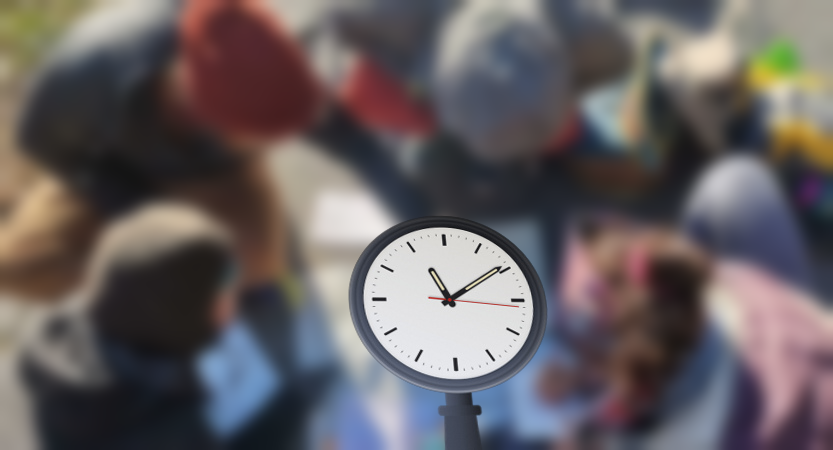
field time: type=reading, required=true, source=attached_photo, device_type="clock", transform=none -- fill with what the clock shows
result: 11:09:16
